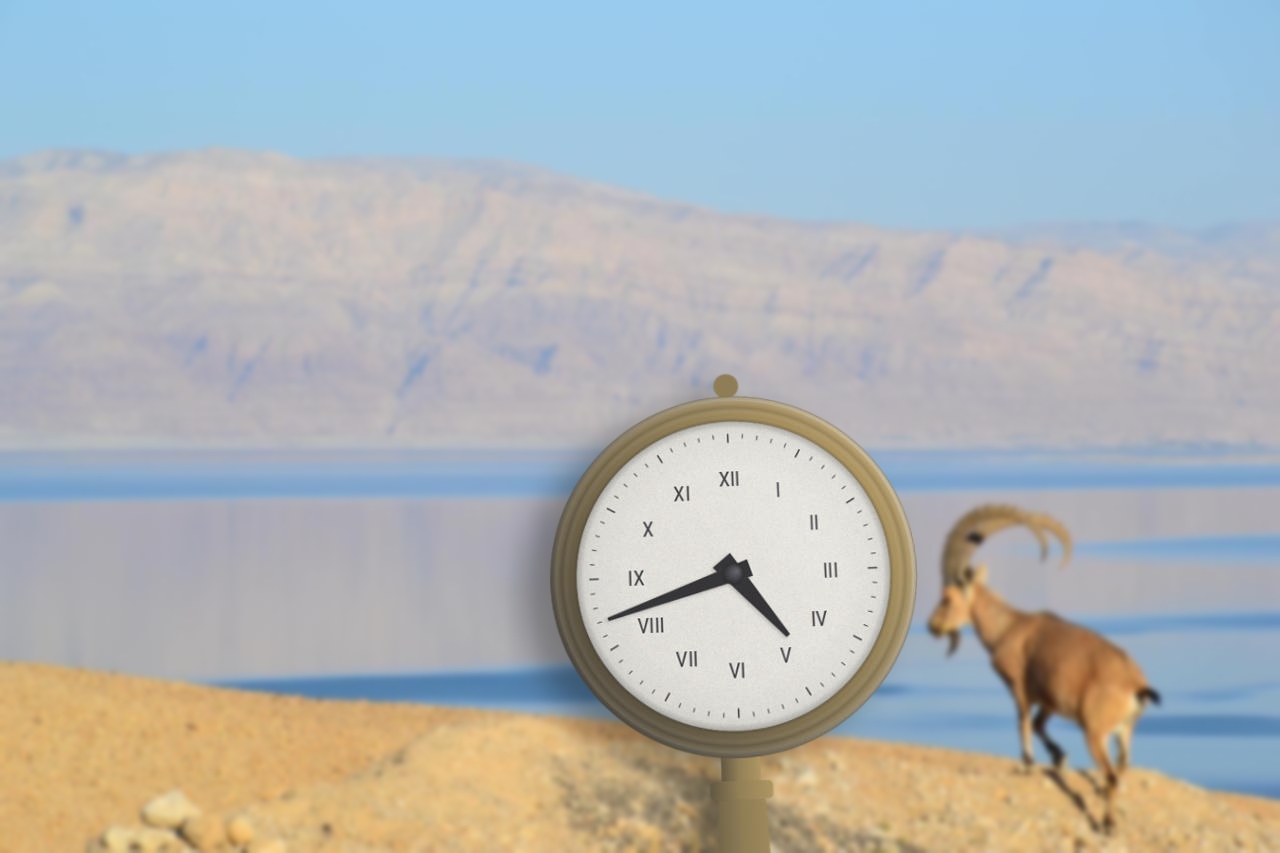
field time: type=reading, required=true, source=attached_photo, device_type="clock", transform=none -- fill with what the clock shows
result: 4:42
